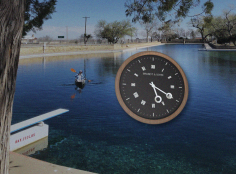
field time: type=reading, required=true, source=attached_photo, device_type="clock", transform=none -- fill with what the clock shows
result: 5:20
